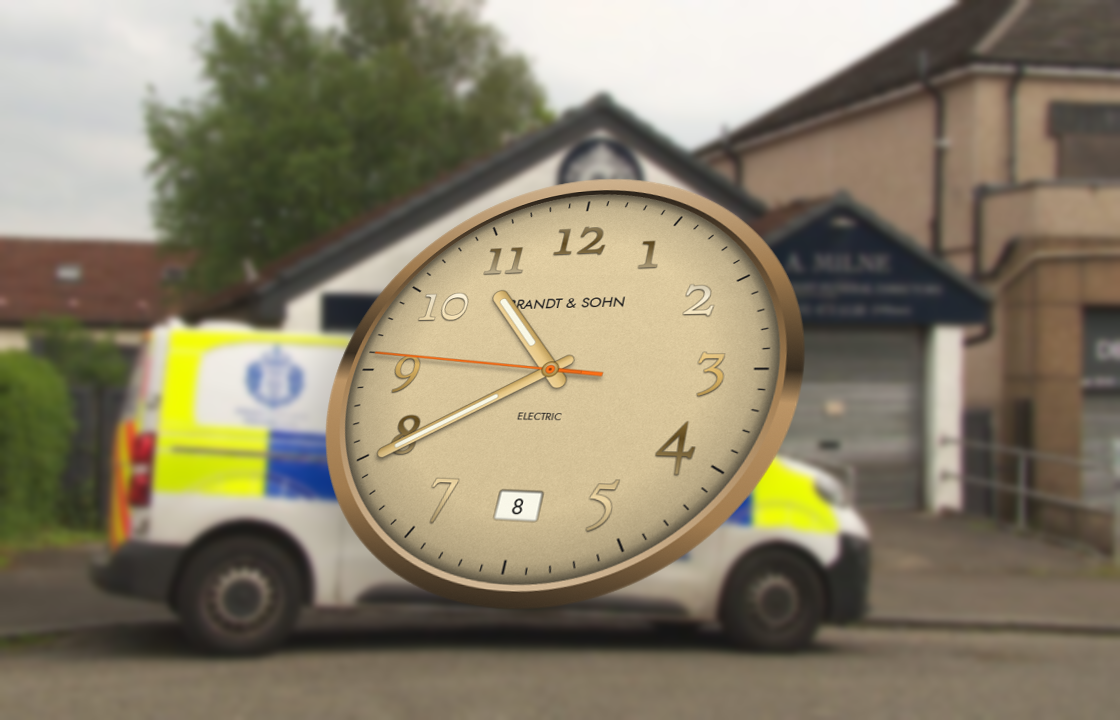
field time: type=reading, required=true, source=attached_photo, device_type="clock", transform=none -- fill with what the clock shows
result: 10:39:46
